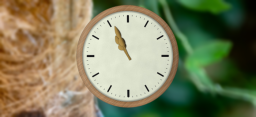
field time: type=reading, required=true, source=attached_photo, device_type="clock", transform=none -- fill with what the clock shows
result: 10:56
